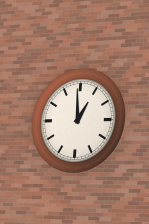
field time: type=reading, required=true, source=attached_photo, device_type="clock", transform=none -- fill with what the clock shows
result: 12:59
